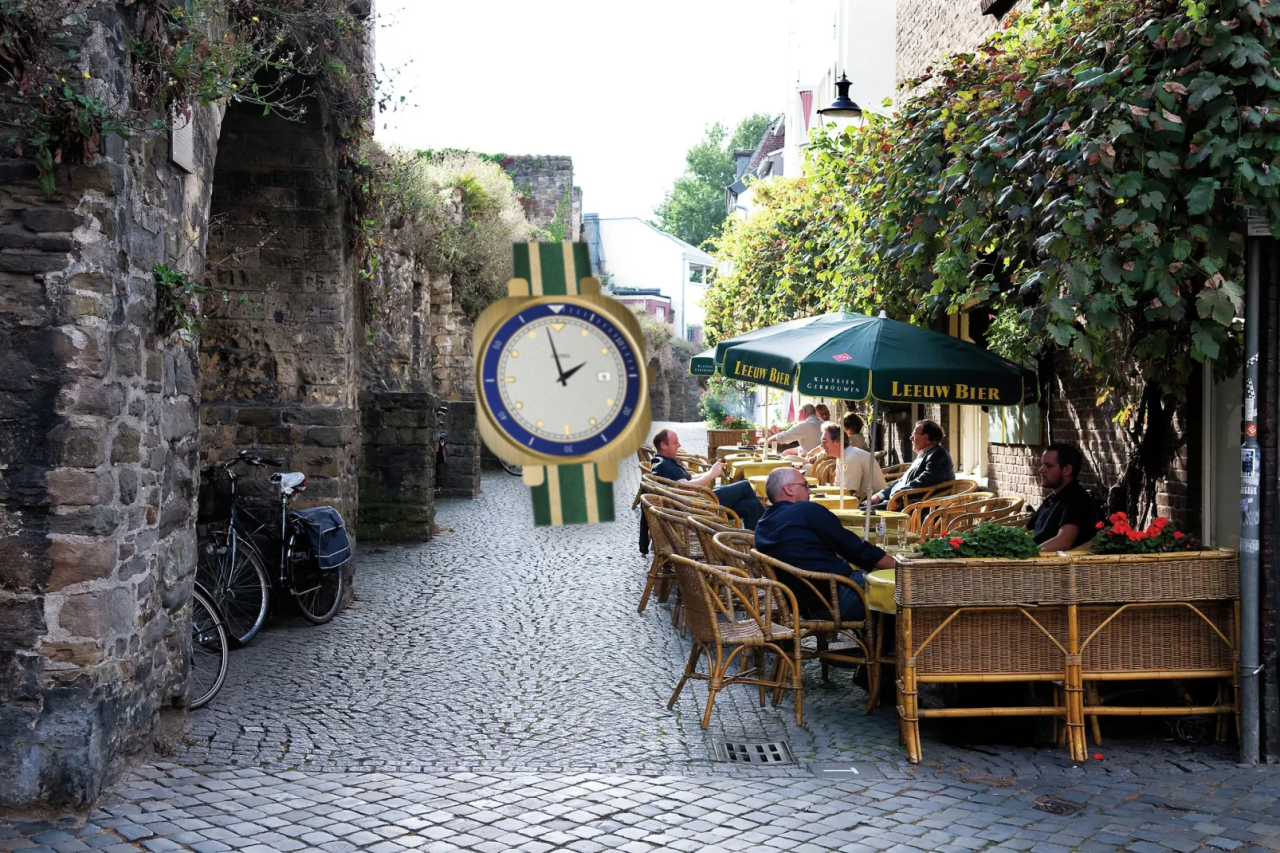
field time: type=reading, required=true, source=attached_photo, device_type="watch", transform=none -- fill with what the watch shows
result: 1:58
